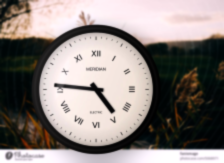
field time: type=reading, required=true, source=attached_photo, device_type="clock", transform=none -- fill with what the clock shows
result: 4:46
